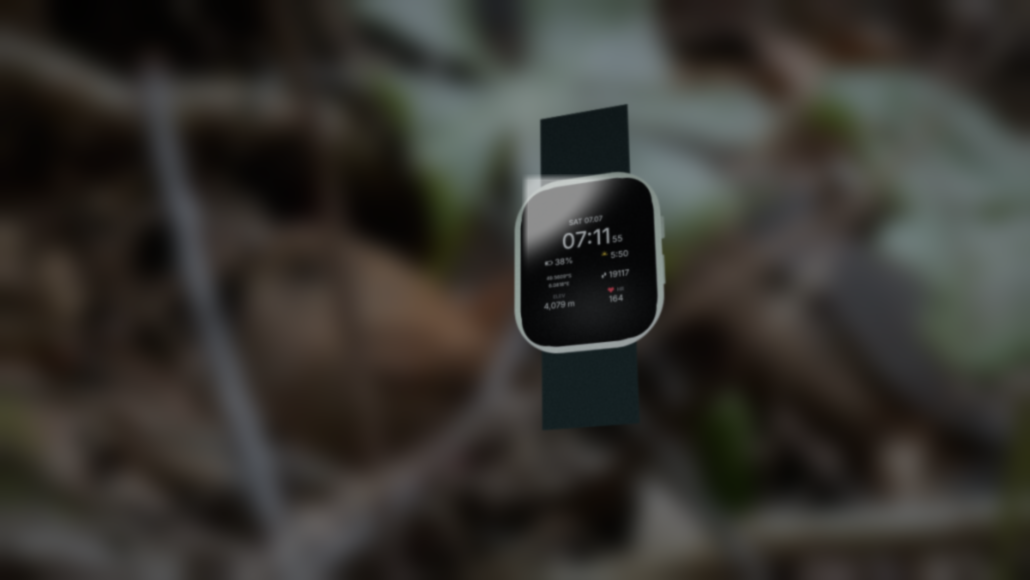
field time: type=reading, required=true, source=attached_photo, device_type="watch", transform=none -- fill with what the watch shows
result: 7:11
